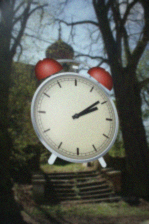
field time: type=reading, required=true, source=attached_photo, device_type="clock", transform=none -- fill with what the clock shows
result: 2:09
